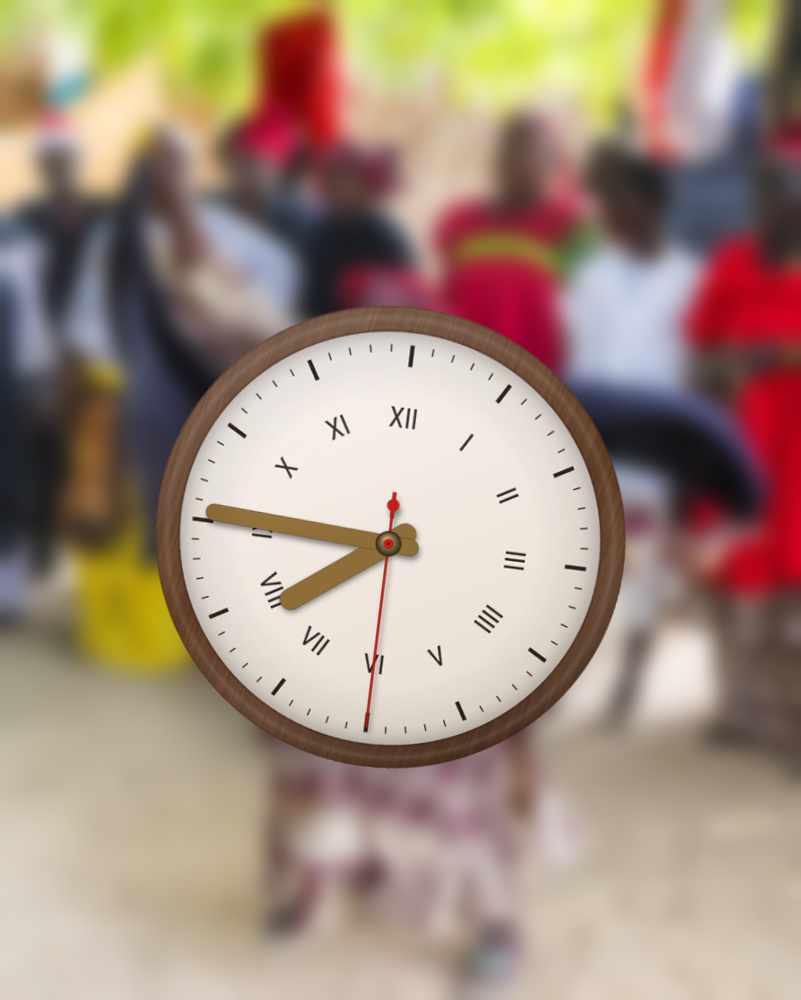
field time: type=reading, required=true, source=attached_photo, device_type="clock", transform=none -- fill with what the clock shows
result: 7:45:30
